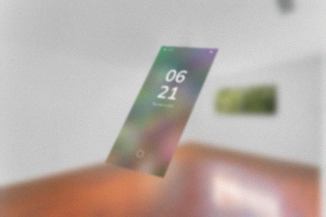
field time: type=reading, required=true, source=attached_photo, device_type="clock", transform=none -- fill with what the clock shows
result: 6:21
